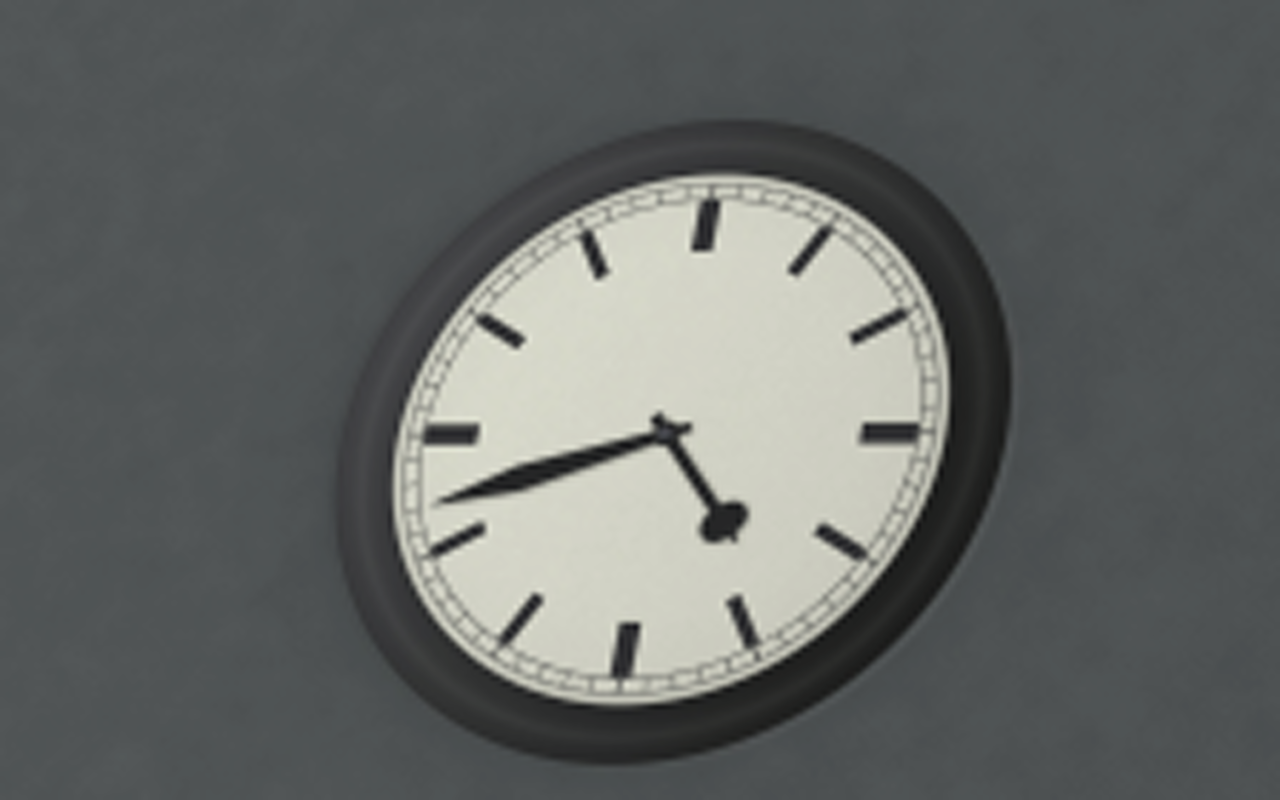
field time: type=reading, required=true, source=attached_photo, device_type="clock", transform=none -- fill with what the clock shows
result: 4:42
